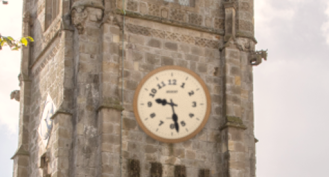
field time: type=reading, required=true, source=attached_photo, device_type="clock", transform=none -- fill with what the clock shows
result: 9:28
